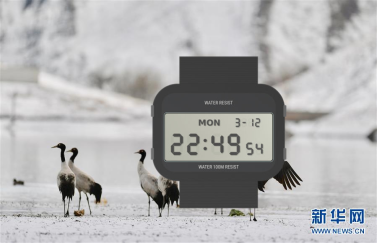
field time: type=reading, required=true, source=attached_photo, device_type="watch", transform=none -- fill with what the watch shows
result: 22:49:54
